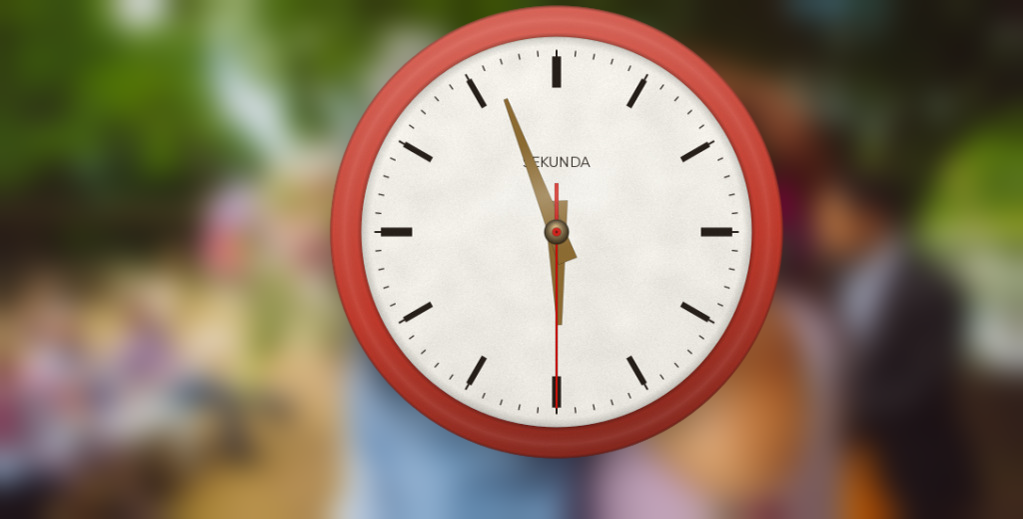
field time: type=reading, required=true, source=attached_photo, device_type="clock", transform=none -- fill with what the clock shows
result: 5:56:30
